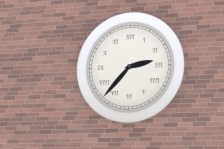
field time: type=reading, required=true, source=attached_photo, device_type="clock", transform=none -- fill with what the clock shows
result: 2:37
